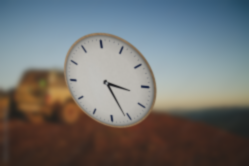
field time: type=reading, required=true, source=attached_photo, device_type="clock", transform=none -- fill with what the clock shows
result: 3:26
